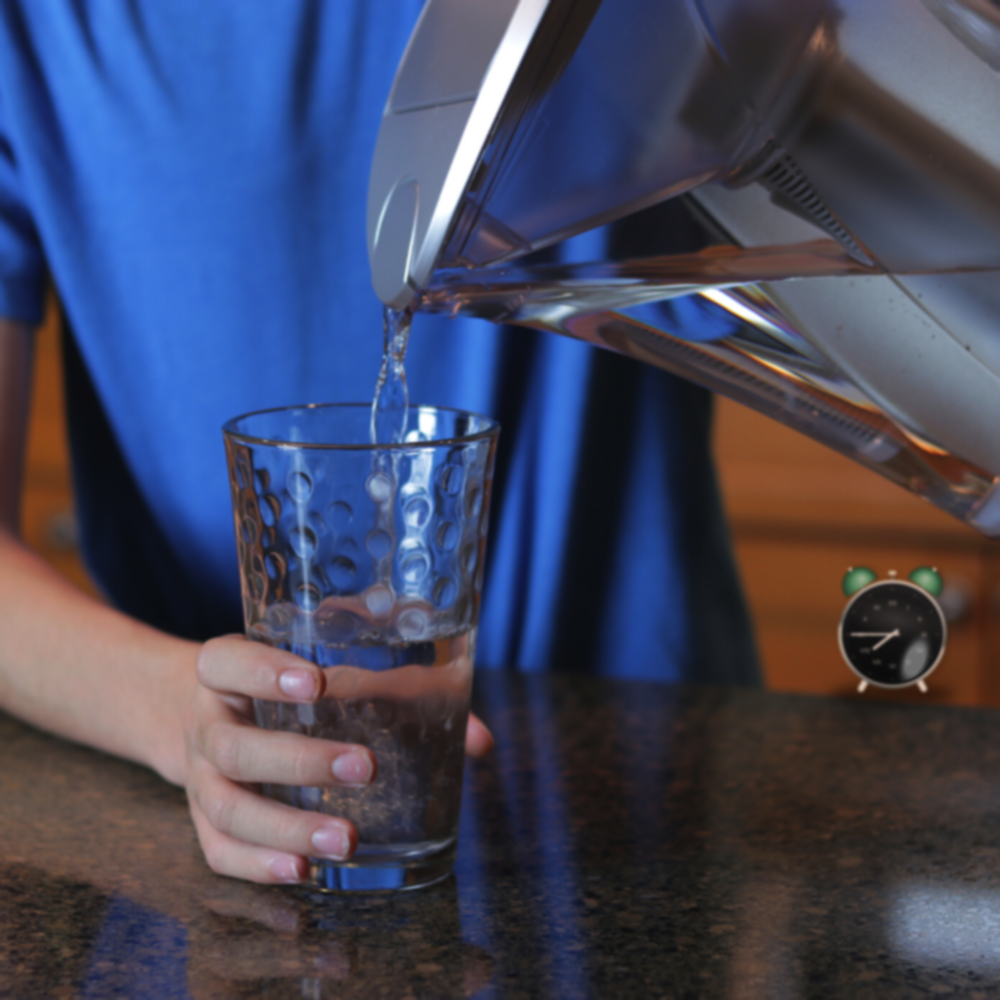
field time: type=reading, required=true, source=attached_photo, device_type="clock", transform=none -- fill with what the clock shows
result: 7:45
